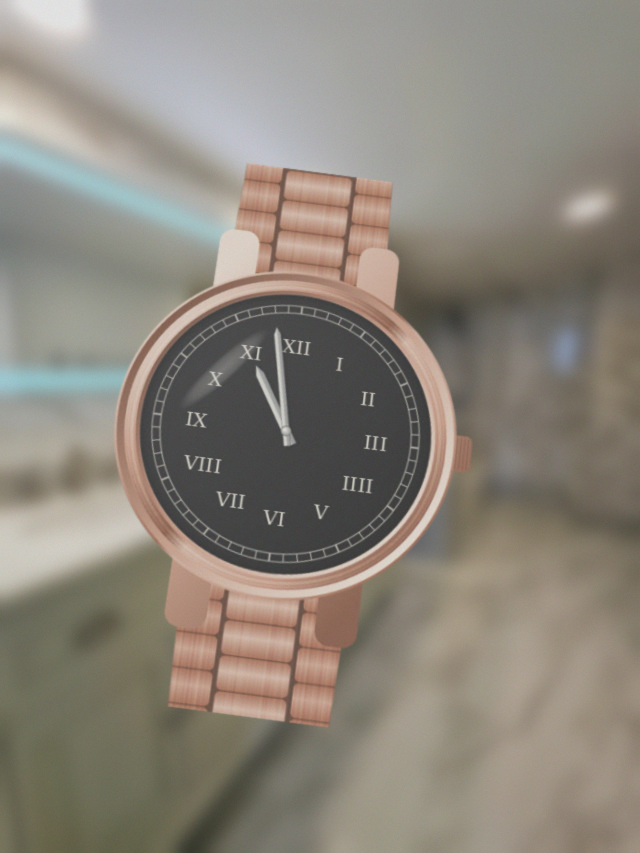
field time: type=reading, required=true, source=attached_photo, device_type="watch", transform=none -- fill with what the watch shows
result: 10:58
